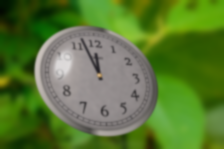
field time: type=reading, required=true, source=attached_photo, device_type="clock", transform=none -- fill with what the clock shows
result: 11:57
